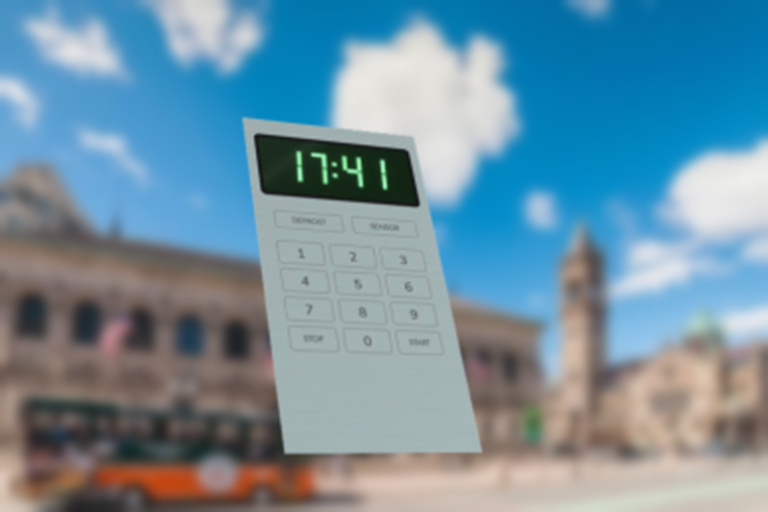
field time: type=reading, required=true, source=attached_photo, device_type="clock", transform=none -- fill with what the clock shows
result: 17:41
